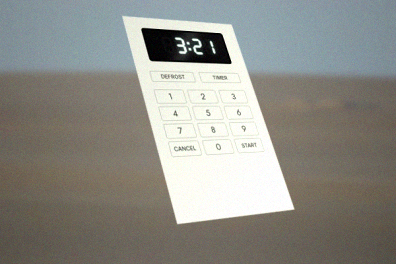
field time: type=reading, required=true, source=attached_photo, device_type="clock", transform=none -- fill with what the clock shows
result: 3:21
